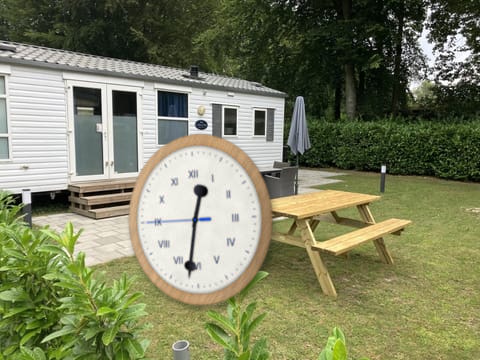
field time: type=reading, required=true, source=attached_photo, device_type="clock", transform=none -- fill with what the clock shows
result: 12:31:45
